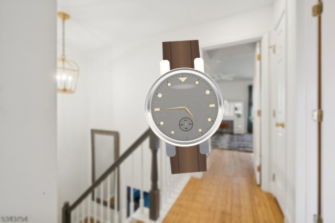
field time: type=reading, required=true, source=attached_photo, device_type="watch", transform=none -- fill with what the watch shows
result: 4:45
